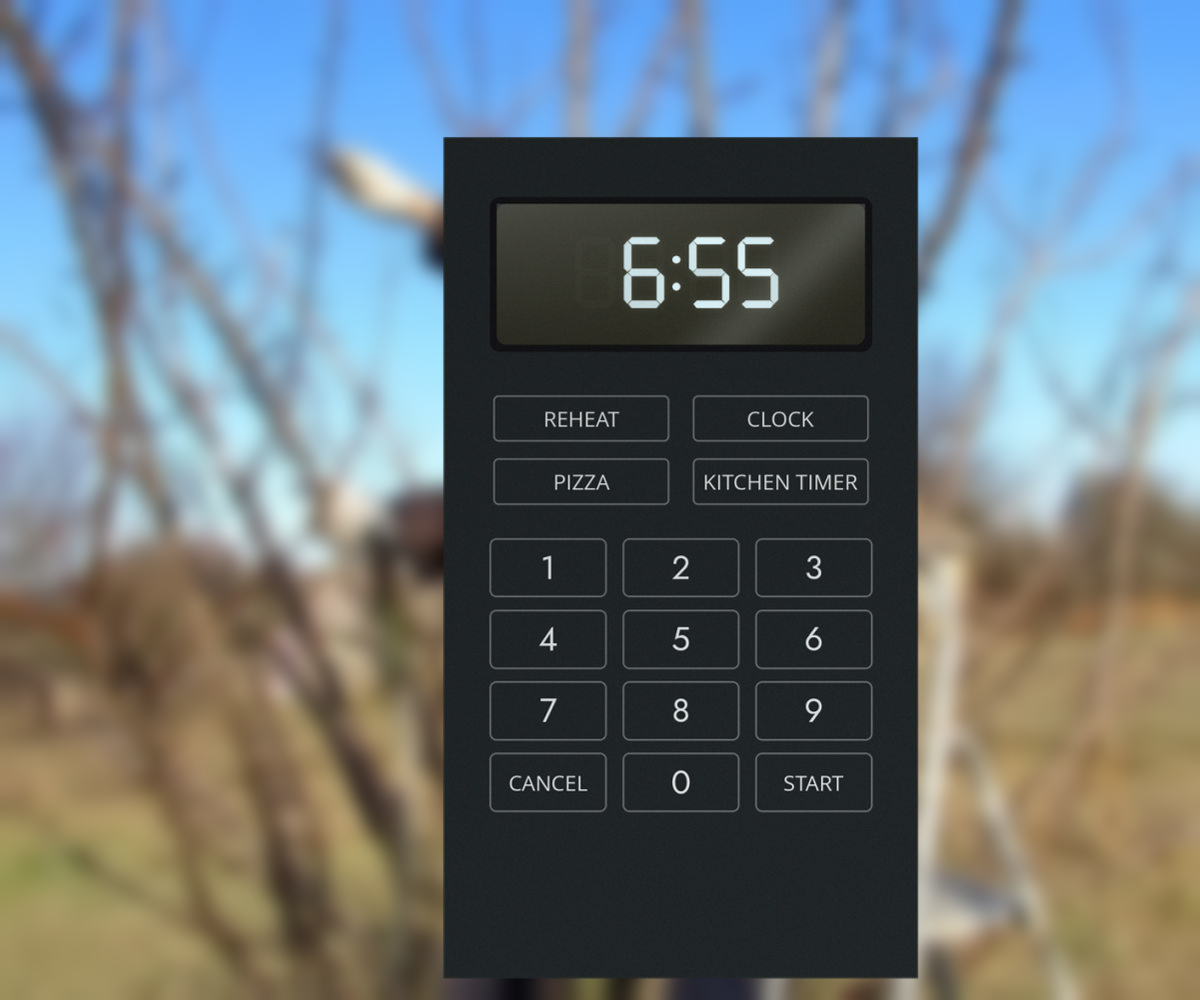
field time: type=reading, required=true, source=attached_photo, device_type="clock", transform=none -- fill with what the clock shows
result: 6:55
